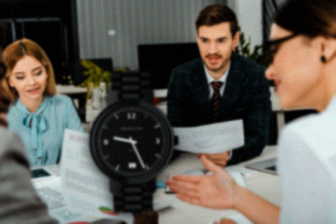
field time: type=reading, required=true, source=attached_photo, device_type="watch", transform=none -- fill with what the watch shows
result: 9:26
